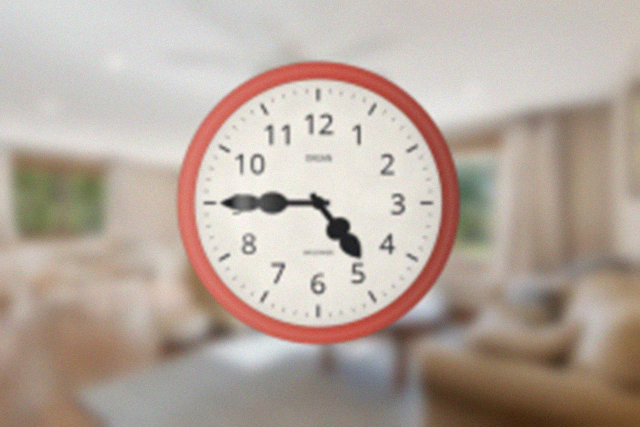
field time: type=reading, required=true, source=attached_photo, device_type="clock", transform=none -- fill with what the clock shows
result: 4:45
